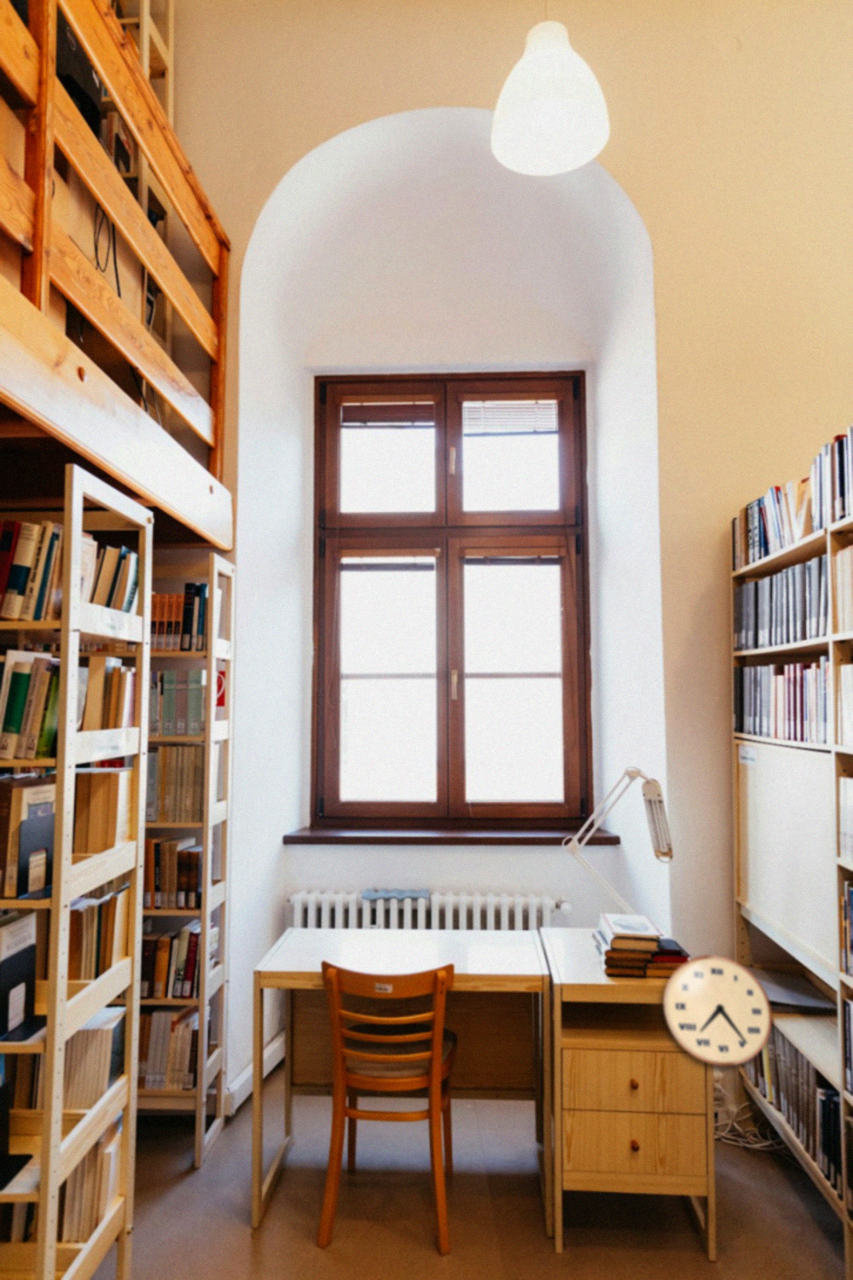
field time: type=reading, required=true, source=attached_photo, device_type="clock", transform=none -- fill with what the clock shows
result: 7:24
